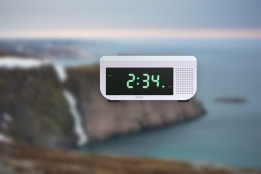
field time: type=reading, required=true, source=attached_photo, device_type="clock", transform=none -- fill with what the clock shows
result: 2:34
